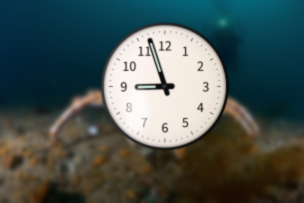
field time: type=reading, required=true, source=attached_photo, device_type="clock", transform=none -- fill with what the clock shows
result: 8:57
